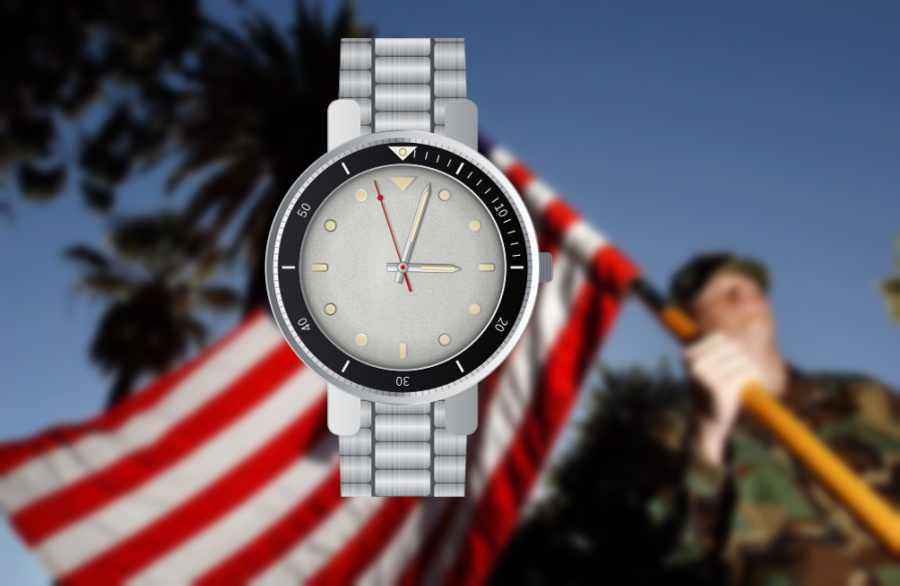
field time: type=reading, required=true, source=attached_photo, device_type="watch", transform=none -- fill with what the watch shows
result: 3:02:57
